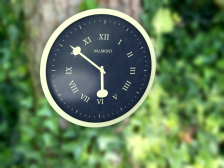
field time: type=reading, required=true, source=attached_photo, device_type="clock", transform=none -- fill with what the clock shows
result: 5:51
